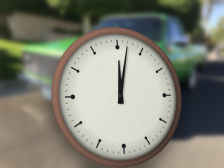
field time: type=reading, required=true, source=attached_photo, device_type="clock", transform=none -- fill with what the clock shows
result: 12:02
